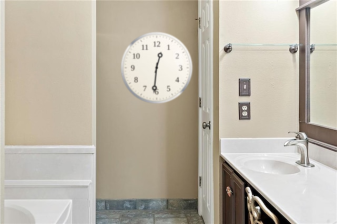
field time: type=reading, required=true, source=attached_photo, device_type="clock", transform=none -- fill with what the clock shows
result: 12:31
